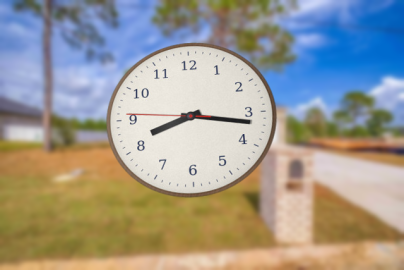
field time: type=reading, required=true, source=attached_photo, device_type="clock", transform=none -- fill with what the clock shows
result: 8:16:46
